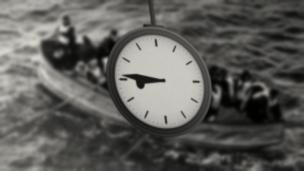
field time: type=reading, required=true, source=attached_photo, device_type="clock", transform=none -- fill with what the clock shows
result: 8:46
